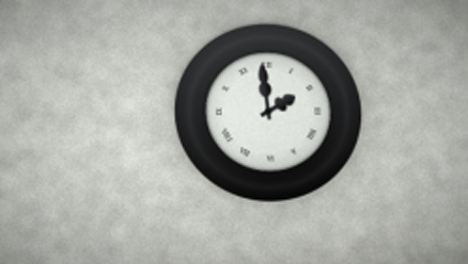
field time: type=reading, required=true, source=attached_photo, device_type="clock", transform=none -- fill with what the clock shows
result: 1:59
